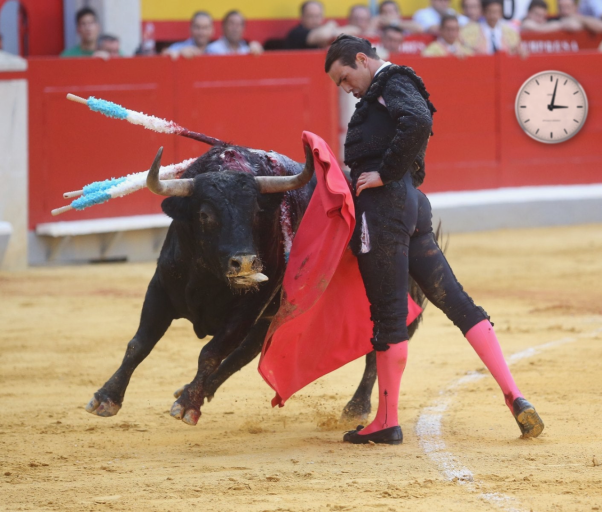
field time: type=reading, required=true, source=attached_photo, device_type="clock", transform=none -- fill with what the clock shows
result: 3:02
